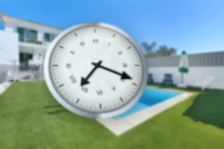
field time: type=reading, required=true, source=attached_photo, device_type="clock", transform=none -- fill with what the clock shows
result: 7:19
